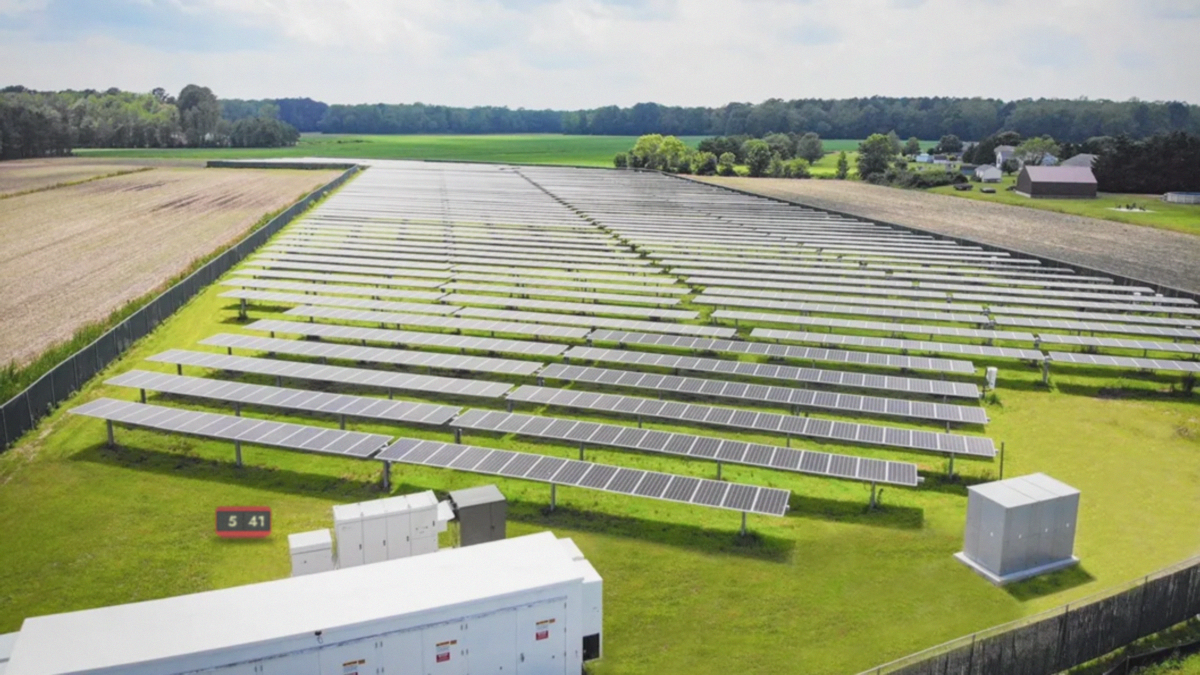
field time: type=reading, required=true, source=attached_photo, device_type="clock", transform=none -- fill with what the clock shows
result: 5:41
